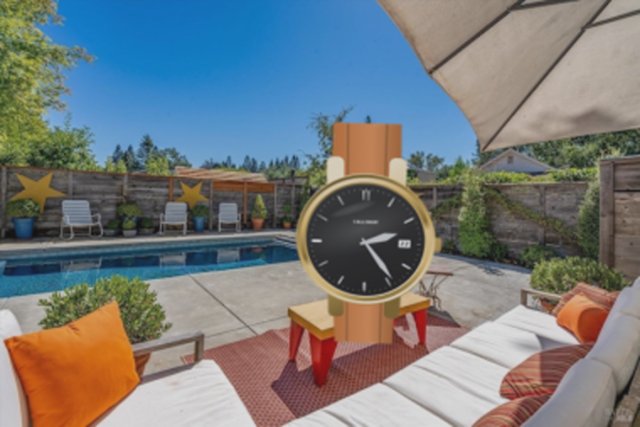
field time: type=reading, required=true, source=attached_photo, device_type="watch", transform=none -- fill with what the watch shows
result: 2:24
